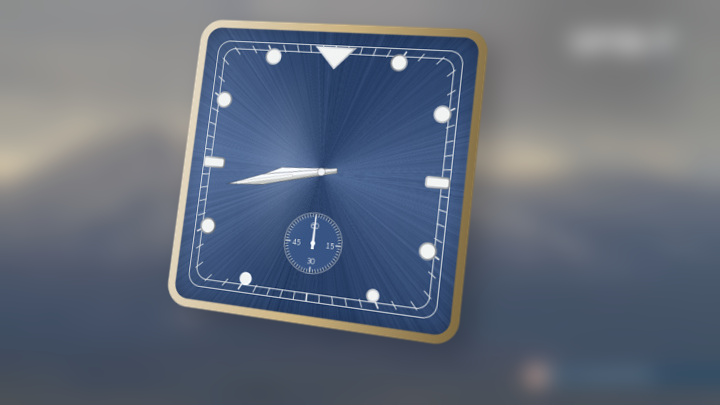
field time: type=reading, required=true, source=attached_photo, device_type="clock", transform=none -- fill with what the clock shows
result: 8:43
